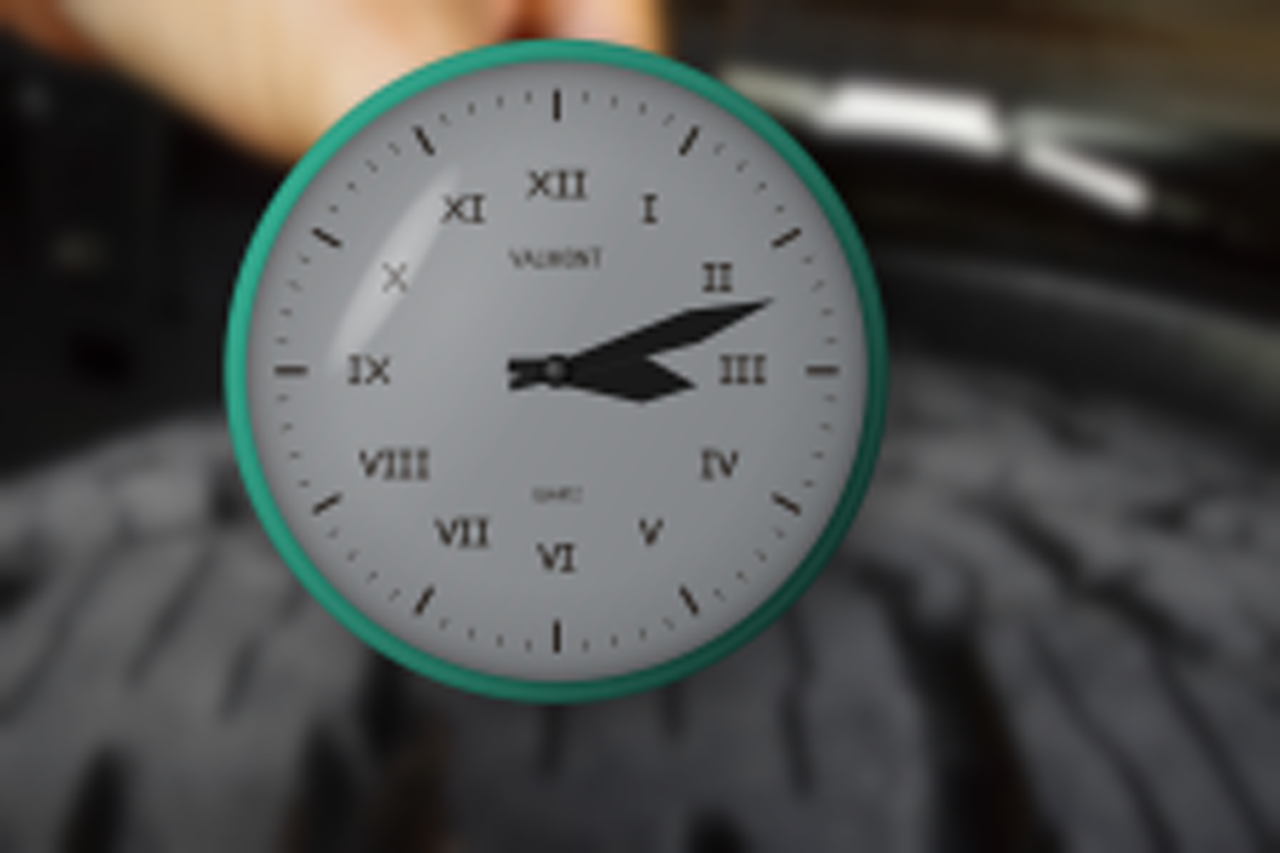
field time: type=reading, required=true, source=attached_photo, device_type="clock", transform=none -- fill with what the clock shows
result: 3:12
